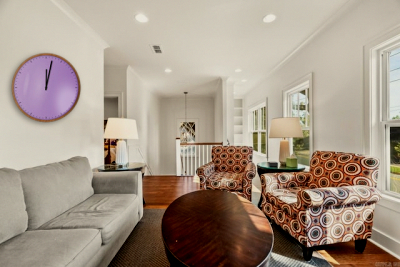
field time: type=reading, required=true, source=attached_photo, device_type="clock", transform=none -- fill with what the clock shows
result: 12:02
